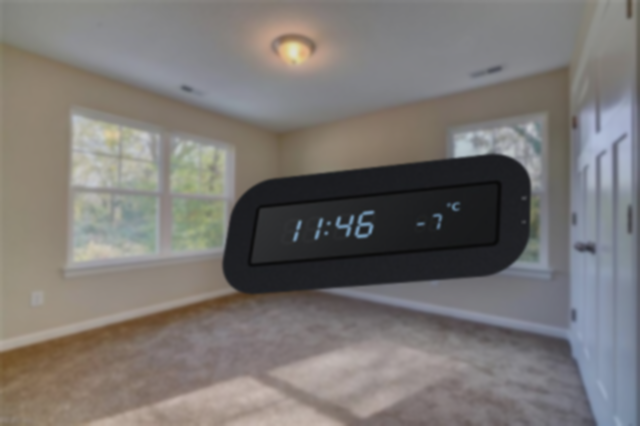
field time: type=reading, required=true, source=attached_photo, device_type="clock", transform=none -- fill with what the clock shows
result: 11:46
